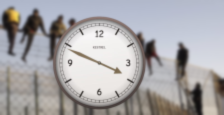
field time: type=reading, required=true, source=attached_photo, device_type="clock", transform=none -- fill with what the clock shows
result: 3:49
